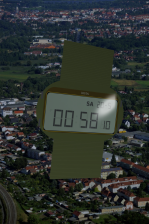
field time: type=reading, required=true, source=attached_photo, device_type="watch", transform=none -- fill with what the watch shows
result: 0:58:10
